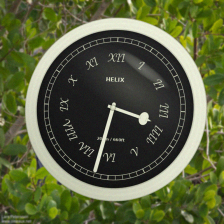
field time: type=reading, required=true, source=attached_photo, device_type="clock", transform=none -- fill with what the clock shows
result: 3:32
